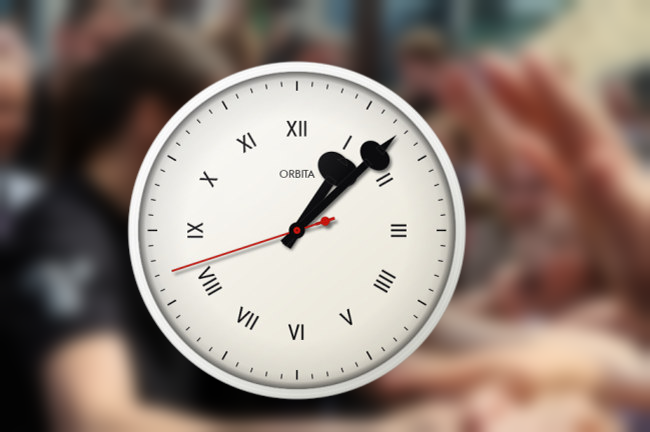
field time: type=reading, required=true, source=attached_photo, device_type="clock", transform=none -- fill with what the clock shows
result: 1:07:42
